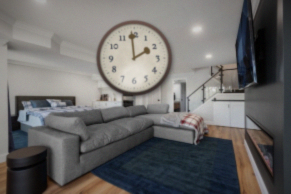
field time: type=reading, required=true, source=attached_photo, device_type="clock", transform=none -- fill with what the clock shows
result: 1:59
